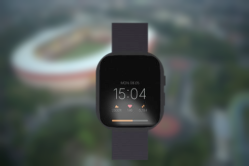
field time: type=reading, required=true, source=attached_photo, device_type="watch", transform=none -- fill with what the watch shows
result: 15:04
